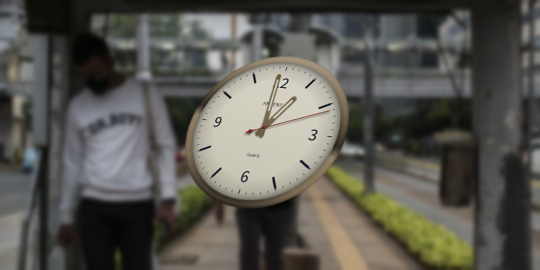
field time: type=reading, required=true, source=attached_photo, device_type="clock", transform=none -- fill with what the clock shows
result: 12:59:11
